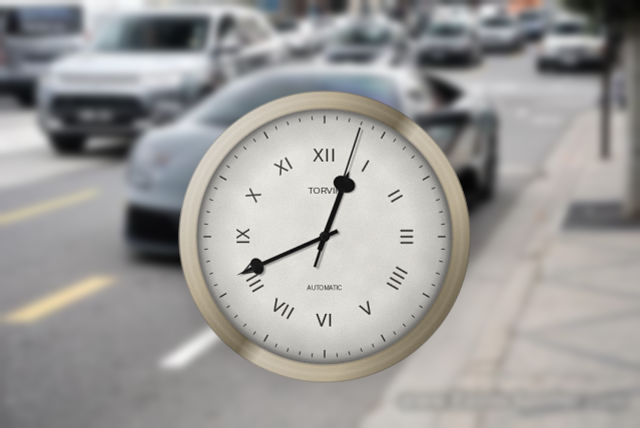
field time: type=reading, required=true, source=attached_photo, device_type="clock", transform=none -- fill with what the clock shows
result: 12:41:03
